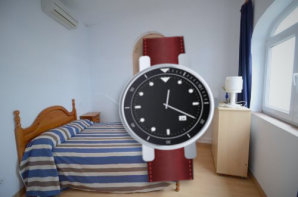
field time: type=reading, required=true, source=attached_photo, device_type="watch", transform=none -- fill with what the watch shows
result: 12:20
